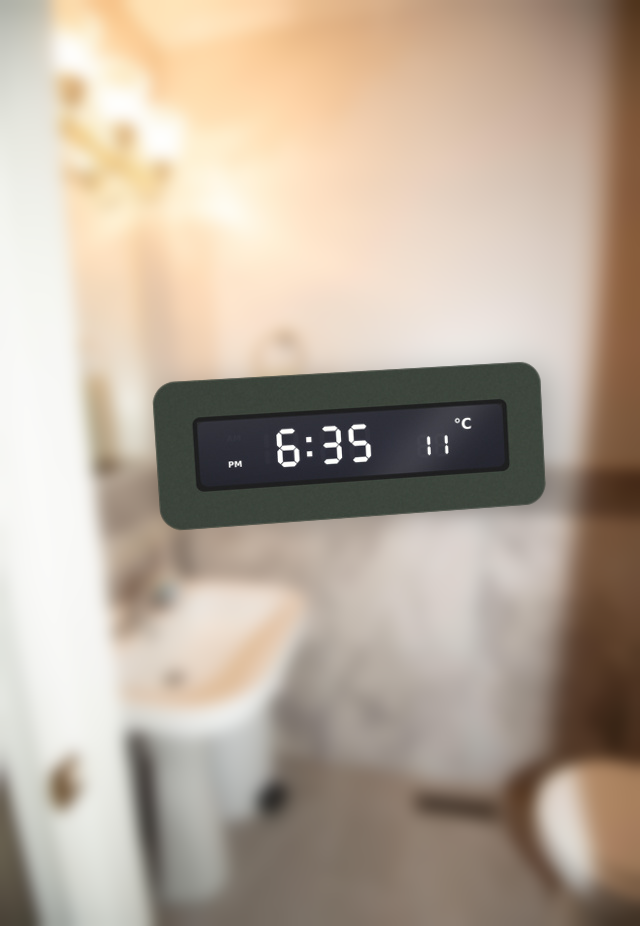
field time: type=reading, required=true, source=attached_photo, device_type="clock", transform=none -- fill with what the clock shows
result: 6:35
